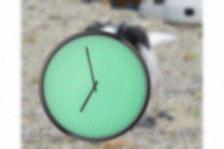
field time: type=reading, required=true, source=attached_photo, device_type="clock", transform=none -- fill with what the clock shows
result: 6:58
